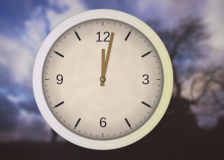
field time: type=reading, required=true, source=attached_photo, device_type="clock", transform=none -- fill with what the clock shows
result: 12:02
